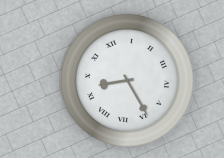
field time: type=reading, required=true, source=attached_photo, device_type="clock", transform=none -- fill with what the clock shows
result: 9:29
